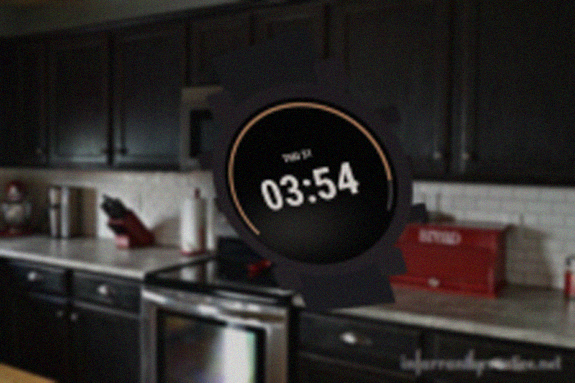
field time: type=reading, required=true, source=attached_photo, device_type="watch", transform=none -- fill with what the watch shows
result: 3:54
